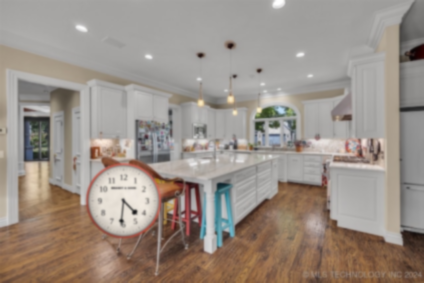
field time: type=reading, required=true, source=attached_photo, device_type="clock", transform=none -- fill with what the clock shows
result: 4:31
